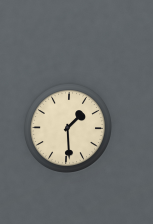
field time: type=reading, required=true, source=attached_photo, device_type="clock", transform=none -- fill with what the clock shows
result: 1:29
